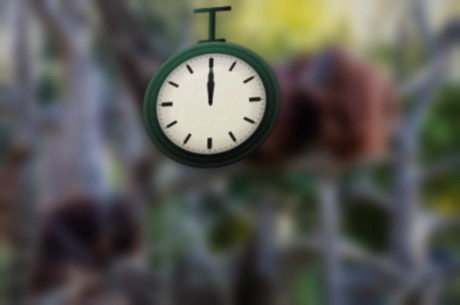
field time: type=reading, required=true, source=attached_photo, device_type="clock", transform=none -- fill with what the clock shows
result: 12:00
